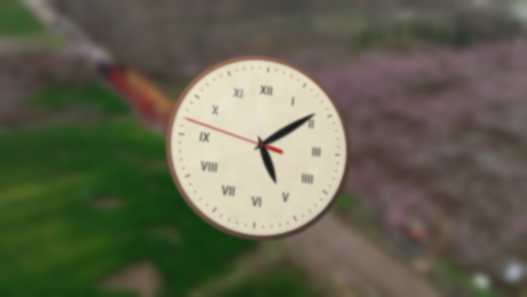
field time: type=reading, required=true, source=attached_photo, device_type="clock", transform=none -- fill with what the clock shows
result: 5:08:47
